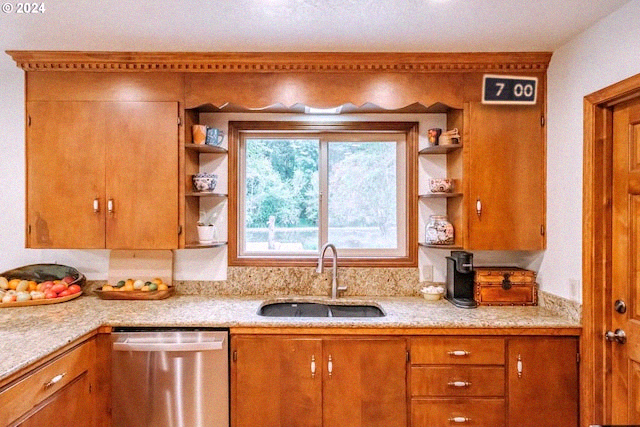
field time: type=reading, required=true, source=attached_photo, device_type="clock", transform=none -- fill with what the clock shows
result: 7:00
